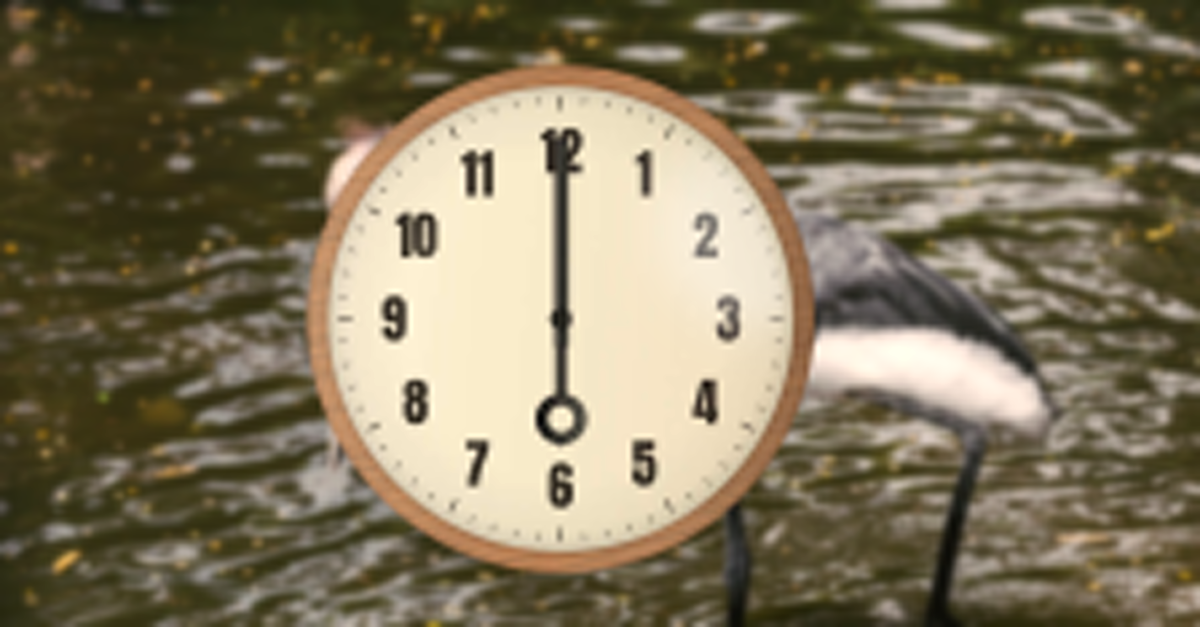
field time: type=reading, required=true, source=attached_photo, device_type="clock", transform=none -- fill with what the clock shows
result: 6:00
